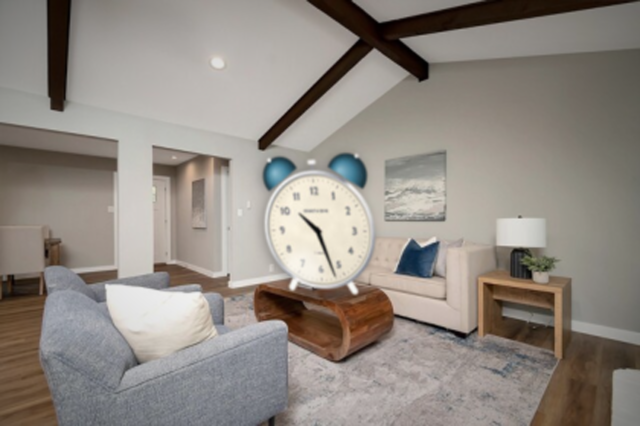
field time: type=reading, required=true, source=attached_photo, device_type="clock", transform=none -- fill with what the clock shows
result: 10:27
